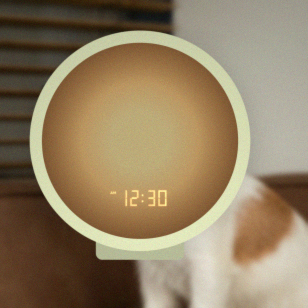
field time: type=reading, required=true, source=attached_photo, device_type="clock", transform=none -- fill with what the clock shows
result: 12:30
